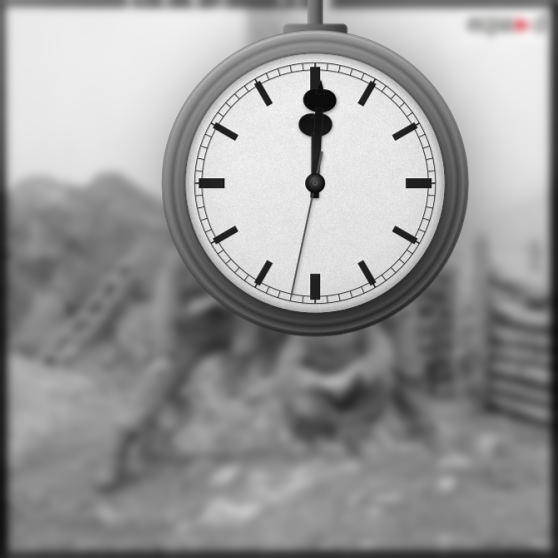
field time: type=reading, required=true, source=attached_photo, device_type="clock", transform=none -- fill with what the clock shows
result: 12:00:32
